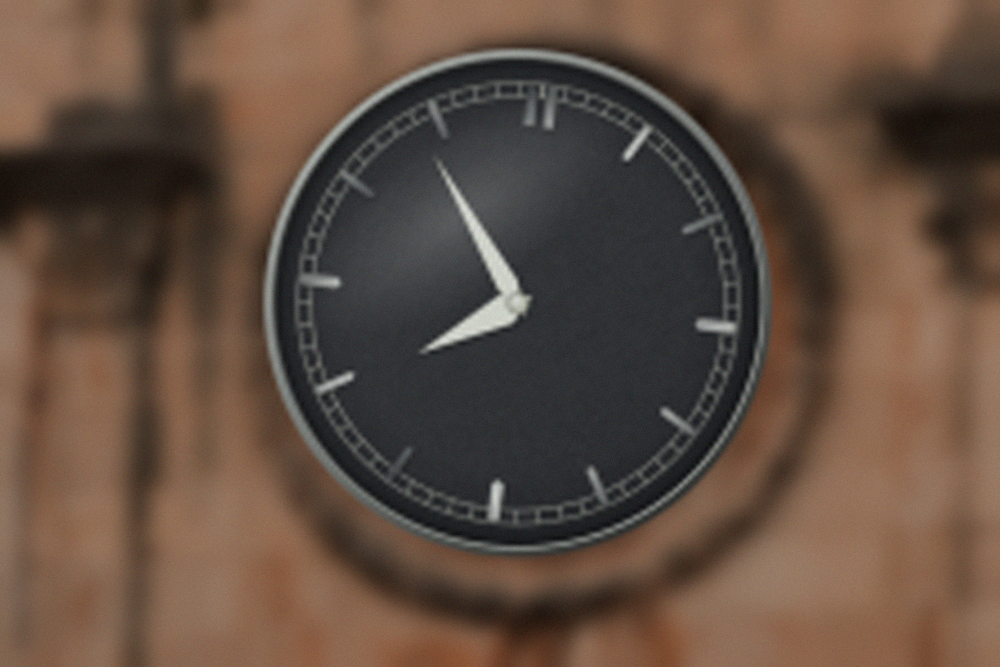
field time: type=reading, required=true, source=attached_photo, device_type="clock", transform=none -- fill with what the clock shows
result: 7:54
